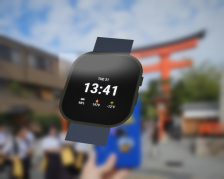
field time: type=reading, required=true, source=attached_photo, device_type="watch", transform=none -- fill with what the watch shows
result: 13:41
